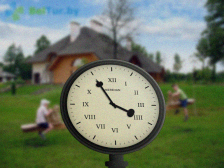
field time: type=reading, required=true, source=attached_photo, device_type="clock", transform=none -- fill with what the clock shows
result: 3:55
